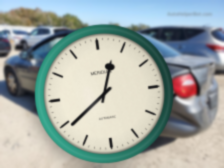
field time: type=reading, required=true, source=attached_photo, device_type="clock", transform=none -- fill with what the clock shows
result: 12:39
